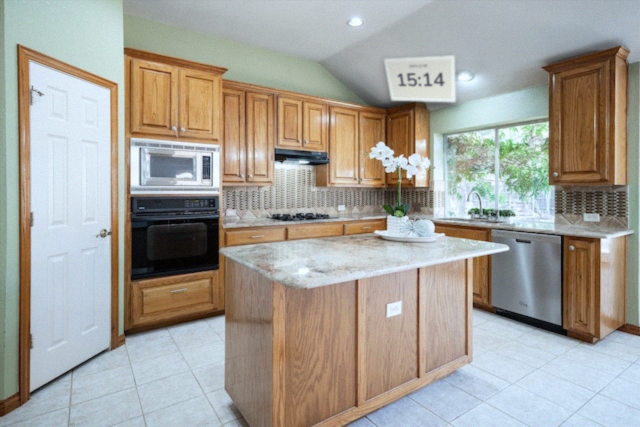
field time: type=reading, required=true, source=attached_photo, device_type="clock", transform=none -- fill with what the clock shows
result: 15:14
